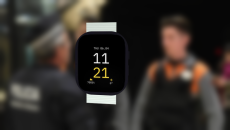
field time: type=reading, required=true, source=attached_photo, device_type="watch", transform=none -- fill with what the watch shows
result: 11:21
